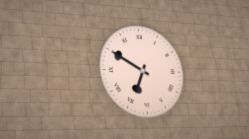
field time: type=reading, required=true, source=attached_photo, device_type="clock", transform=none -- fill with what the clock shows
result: 6:50
